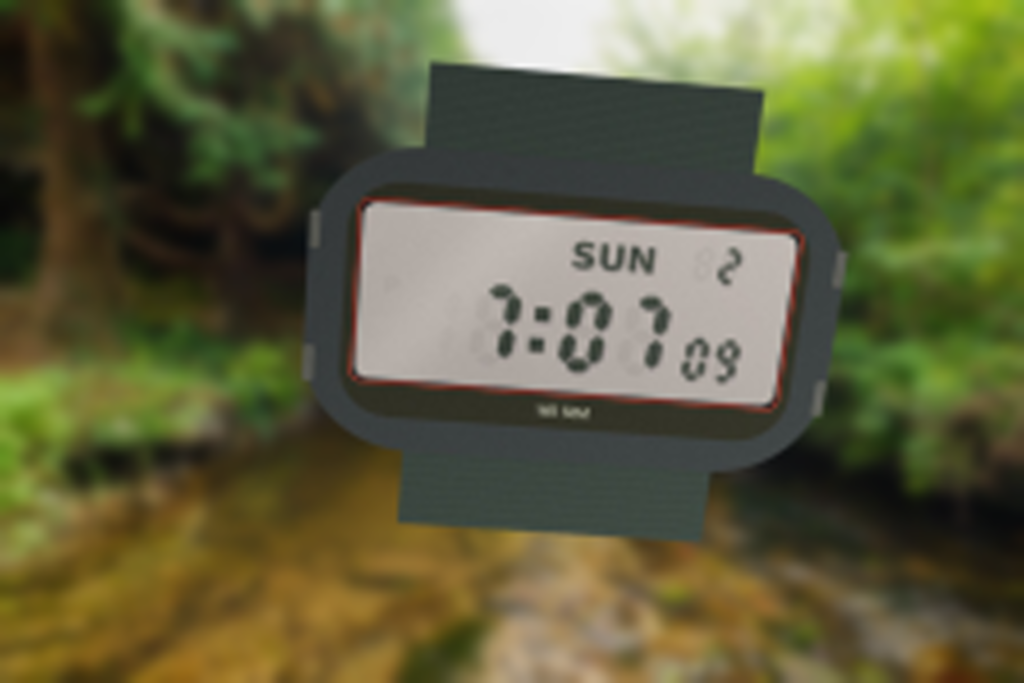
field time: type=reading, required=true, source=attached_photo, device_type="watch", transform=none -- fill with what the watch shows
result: 7:07:09
